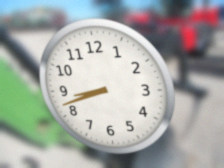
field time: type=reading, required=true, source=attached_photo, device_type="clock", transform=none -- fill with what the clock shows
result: 8:42
